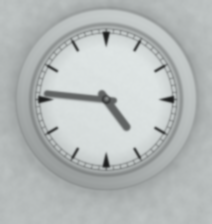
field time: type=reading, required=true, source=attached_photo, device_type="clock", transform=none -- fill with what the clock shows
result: 4:46
